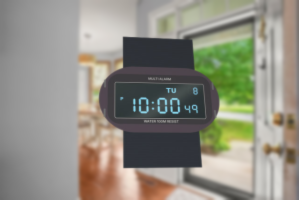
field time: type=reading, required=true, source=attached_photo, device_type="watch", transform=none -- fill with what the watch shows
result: 10:00:49
